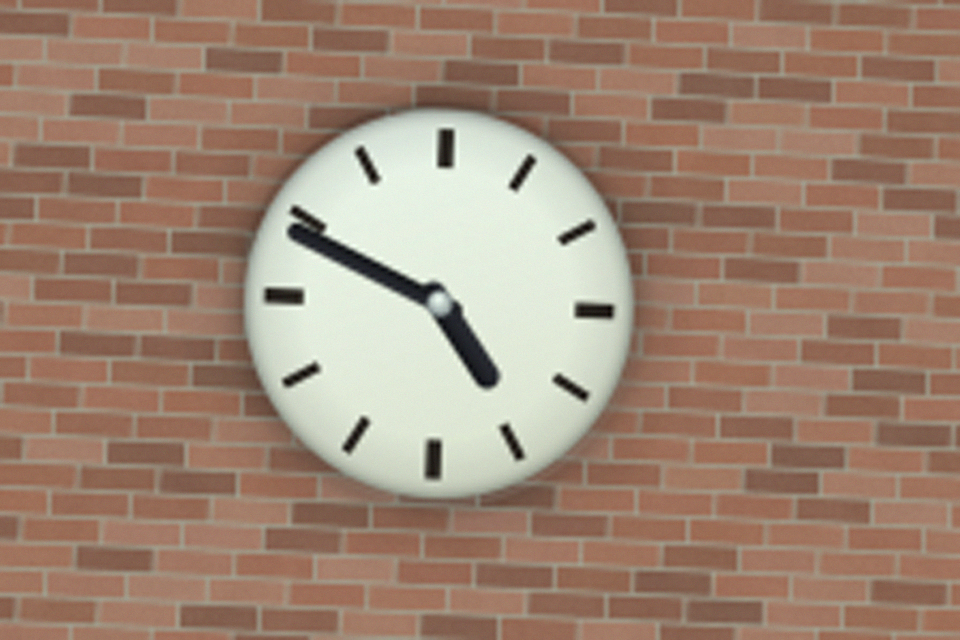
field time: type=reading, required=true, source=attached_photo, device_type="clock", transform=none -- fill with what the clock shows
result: 4:49
